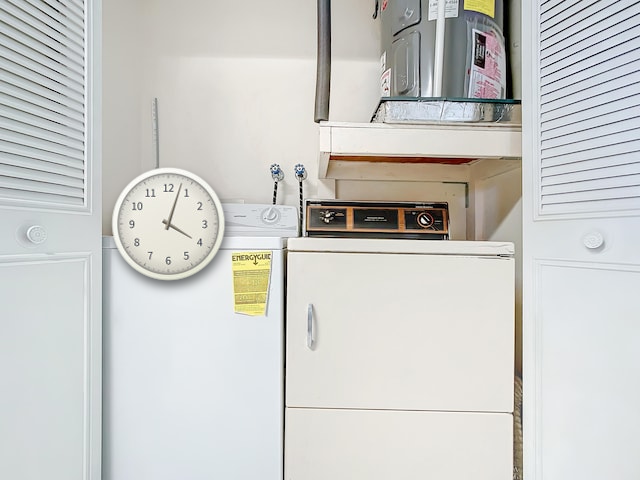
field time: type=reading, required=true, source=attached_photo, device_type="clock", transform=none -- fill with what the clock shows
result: 4:03
